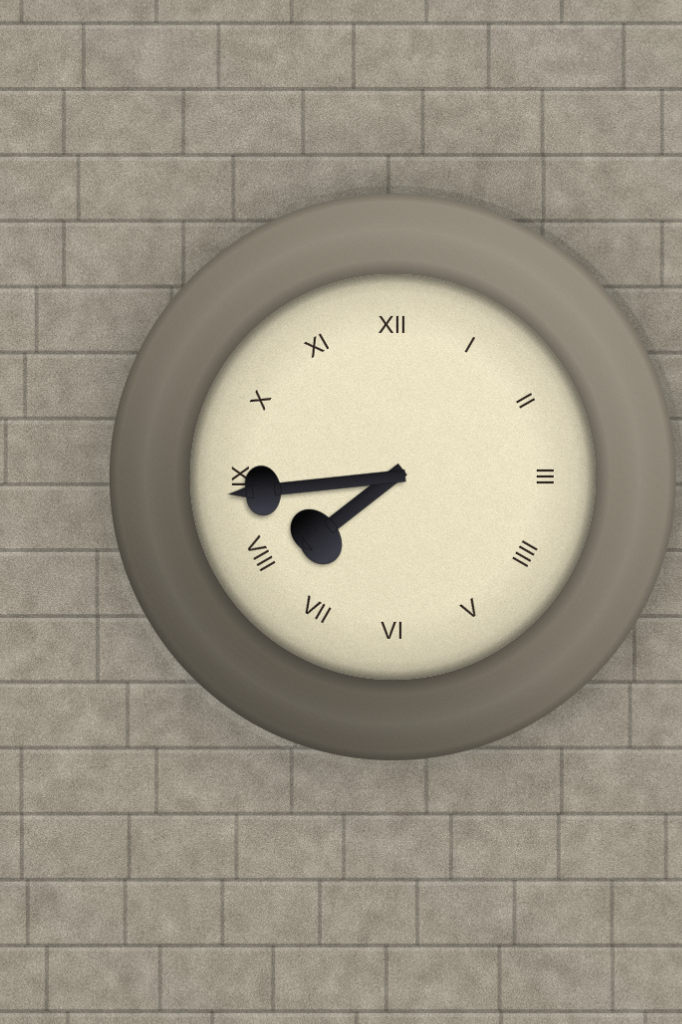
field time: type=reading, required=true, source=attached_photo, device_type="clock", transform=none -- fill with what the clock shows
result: 7:44
